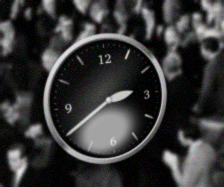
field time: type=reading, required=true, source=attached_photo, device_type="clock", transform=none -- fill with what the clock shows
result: 2:40
